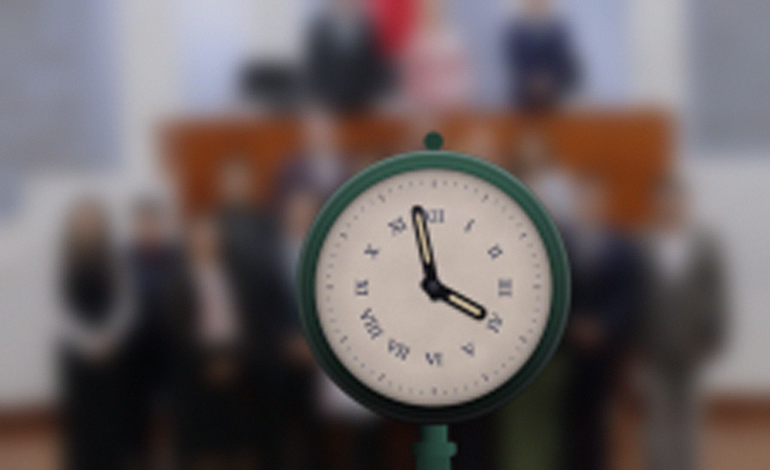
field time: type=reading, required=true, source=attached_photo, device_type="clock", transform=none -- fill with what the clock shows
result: 3:58
